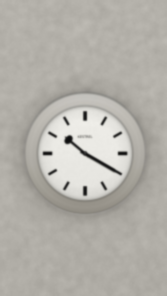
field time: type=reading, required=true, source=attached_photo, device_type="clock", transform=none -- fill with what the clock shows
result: 10:20
